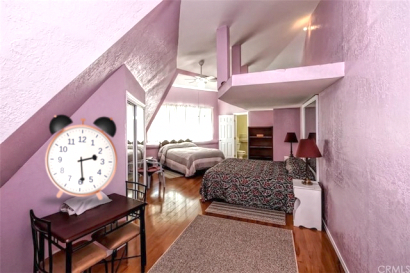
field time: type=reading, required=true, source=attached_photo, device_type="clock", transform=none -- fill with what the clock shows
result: 2:29
